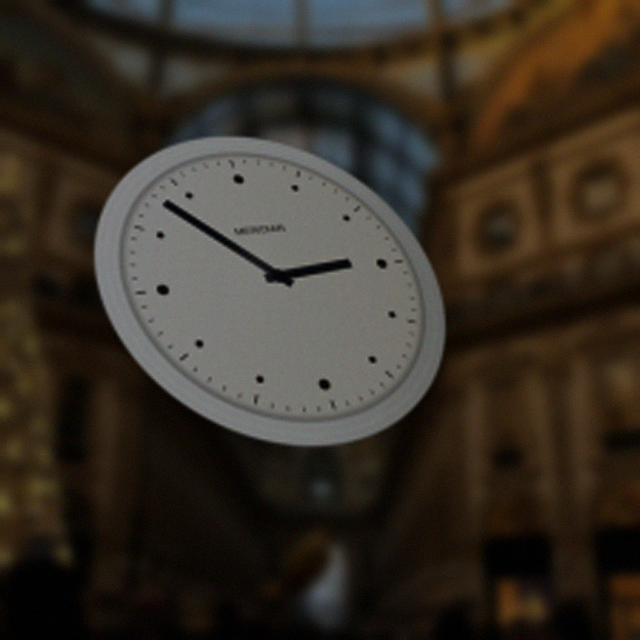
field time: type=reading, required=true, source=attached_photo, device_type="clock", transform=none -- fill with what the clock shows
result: 2:53
